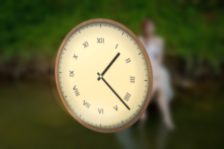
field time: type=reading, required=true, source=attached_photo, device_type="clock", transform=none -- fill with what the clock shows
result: 1:22
